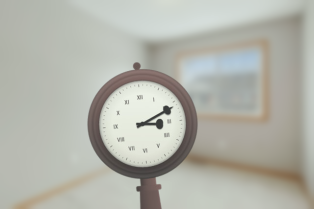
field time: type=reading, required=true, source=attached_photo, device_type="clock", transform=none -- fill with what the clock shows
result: 3:11
